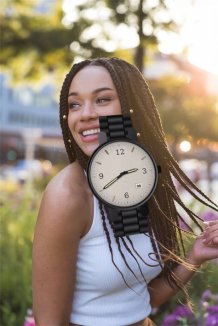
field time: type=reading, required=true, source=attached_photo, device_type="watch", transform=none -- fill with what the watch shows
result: 2:40
